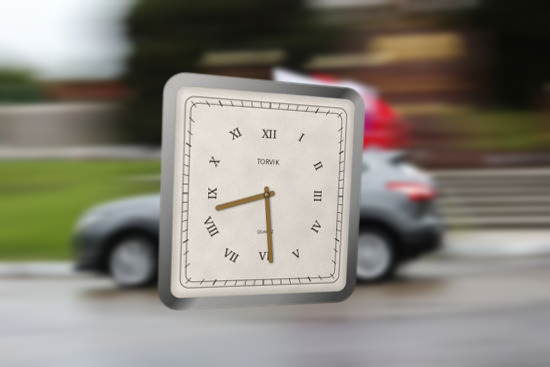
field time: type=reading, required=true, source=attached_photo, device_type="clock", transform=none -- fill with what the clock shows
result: 8:29
